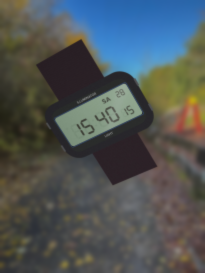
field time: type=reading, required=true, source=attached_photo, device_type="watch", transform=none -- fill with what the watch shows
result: 15:40:15
